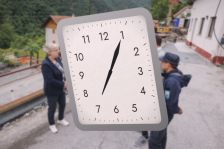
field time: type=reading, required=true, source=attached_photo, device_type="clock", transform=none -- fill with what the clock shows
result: 7:05
